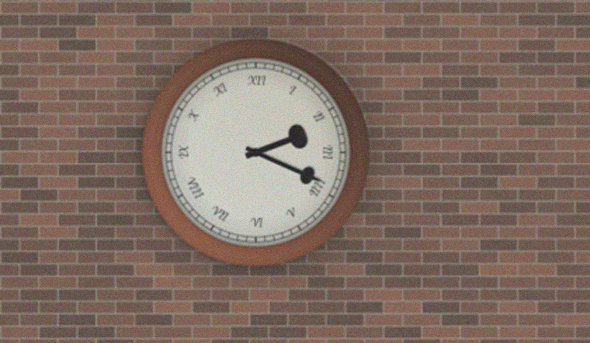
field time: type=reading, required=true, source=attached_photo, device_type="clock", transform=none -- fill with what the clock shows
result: 2:19
